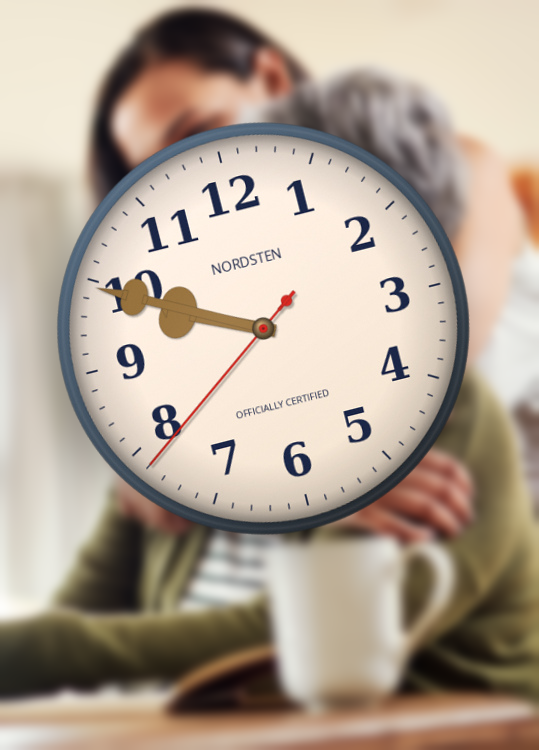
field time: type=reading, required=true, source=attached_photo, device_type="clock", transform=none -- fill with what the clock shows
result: 9:49:39
